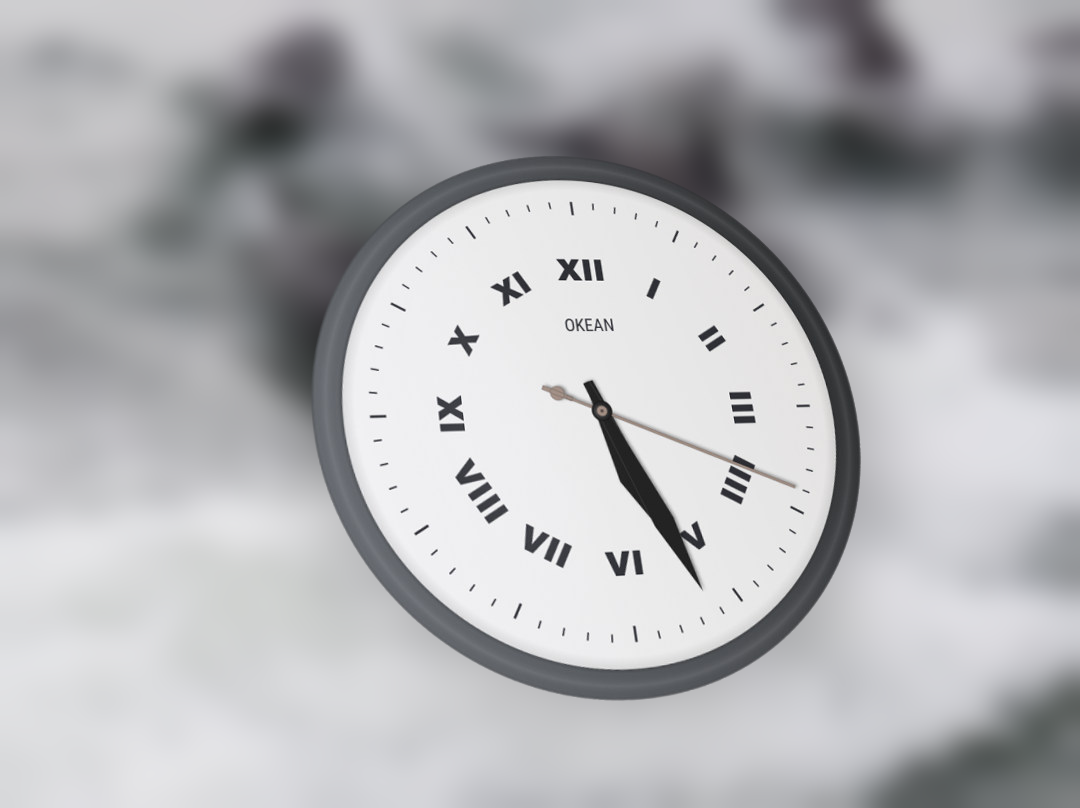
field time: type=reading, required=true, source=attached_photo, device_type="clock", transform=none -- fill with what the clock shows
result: 5:26:19
